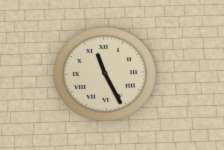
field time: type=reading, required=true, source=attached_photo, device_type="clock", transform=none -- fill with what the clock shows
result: 11:26
